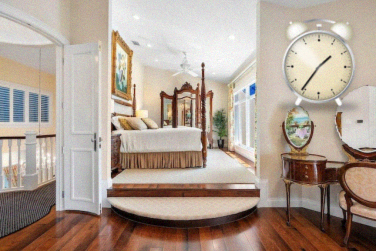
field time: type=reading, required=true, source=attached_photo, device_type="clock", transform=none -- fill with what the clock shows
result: 1:36
